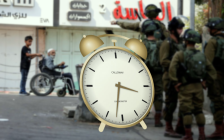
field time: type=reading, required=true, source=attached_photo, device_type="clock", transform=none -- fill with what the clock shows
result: 3:32
